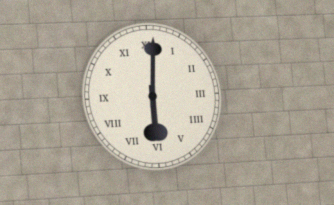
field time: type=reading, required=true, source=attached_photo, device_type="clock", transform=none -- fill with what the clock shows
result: 6:01
